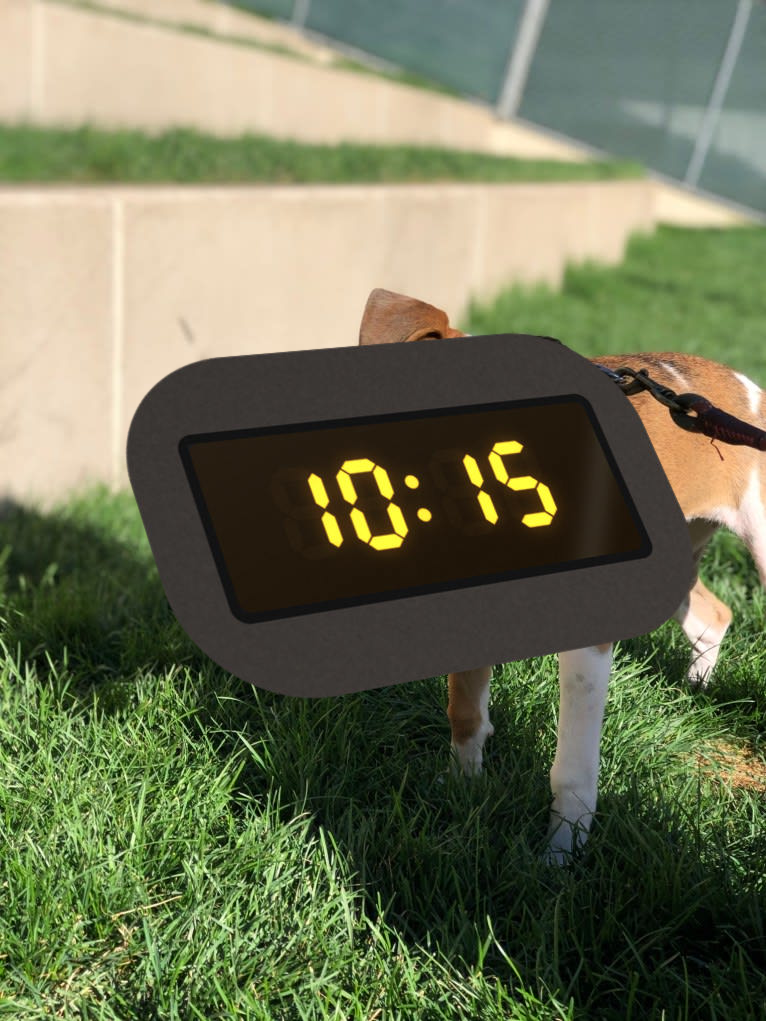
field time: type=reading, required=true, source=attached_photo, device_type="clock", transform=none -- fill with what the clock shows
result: 10:15
